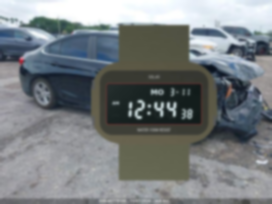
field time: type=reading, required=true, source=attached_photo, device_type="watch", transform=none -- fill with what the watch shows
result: 12:44
